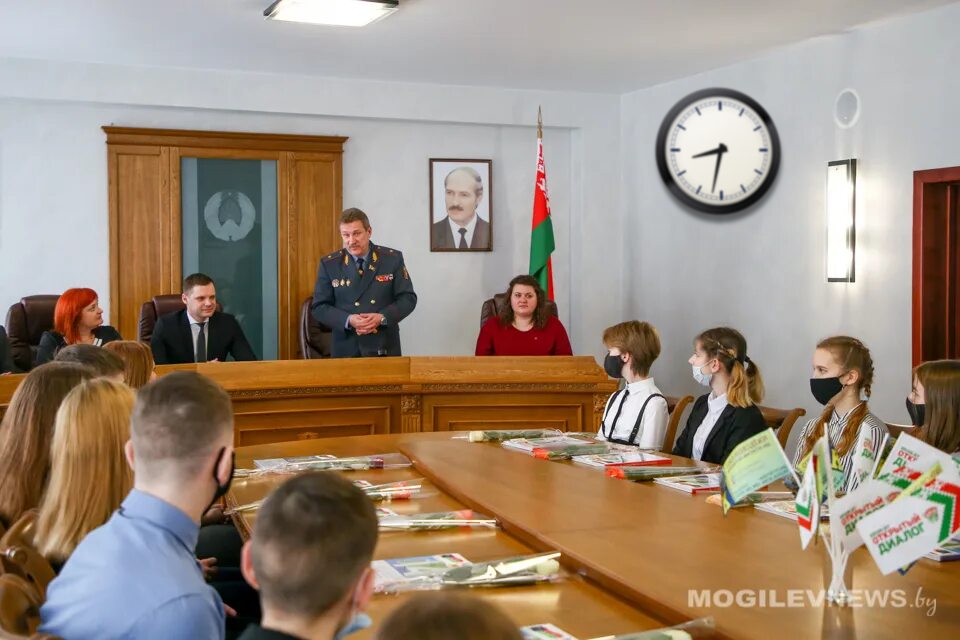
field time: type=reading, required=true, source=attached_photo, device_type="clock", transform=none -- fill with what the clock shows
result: 8:32
